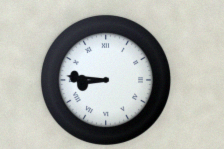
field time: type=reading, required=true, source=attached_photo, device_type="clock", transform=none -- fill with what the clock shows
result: 8:46
